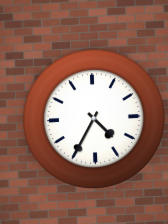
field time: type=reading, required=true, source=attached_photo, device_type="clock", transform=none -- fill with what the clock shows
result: 4:35
